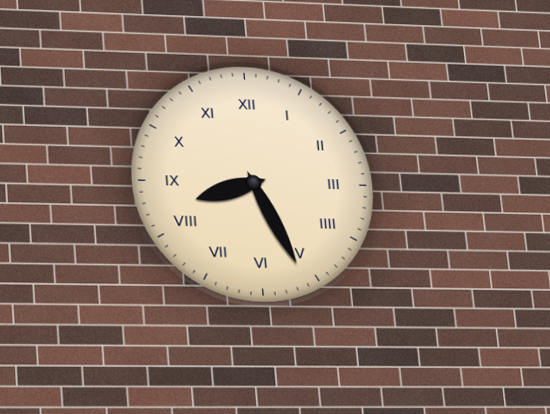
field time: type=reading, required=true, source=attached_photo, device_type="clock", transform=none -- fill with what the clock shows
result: 8:26
